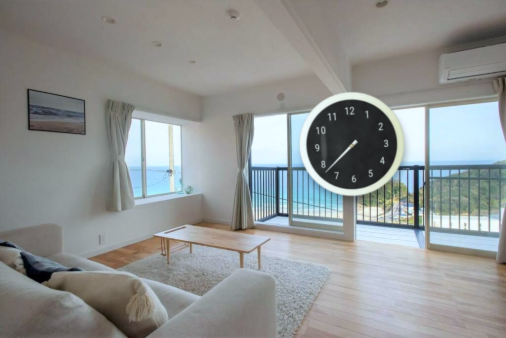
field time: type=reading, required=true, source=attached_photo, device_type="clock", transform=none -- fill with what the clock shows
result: 7:38
